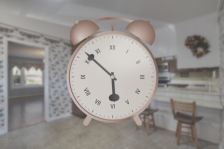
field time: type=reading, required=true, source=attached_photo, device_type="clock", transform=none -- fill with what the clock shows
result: 5:52
